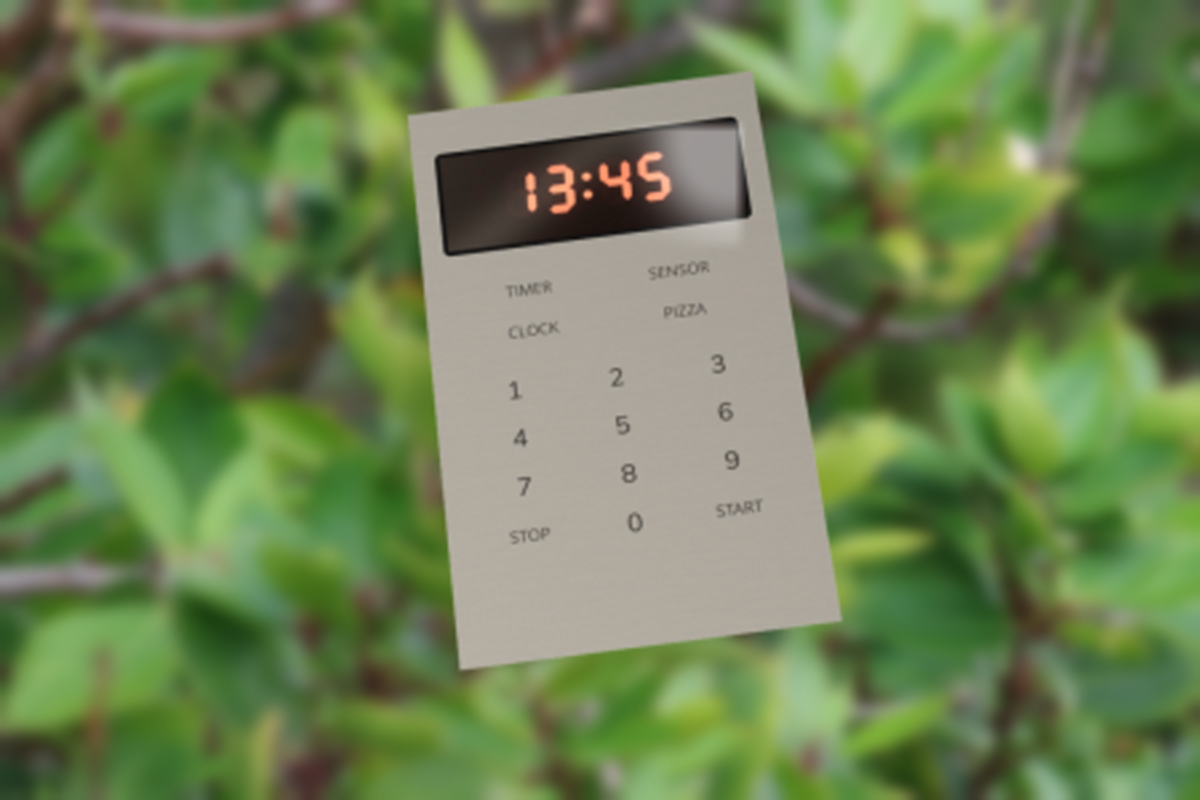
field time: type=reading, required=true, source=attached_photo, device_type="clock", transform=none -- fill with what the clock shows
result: 13:45
